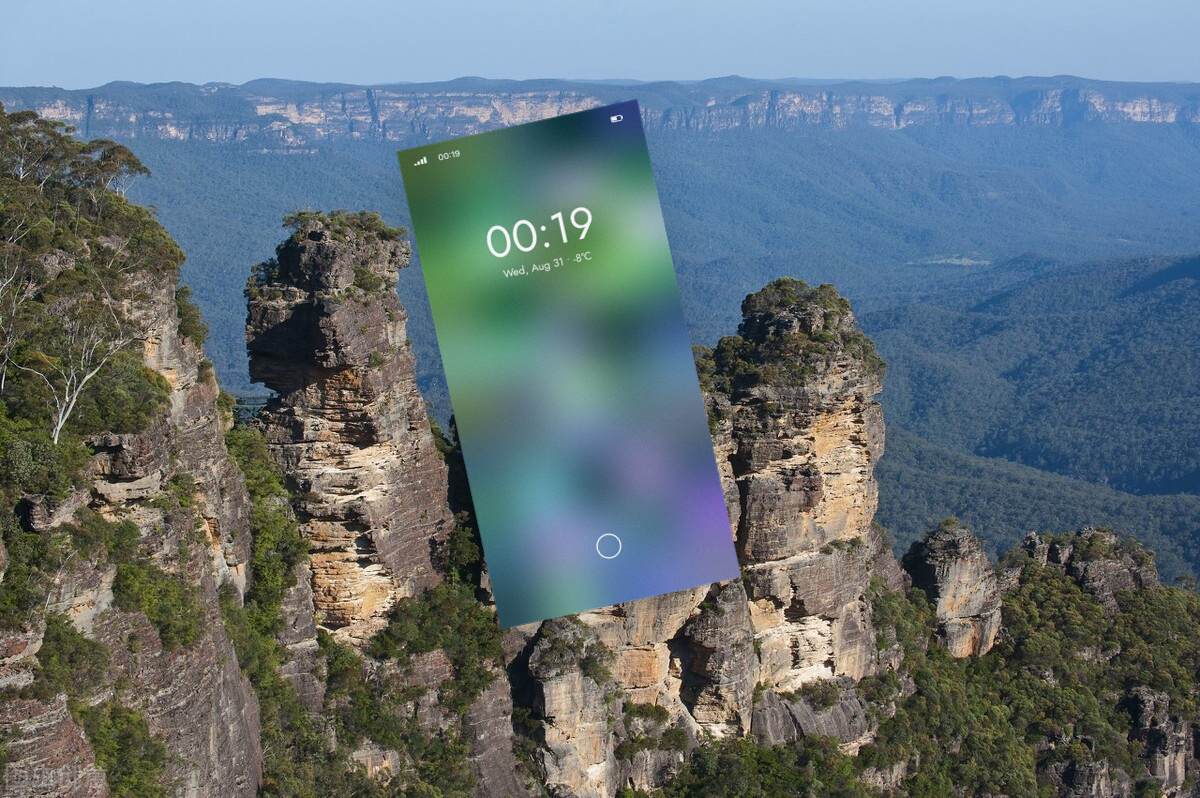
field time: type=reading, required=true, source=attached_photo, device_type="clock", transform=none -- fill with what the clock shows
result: 0:19
